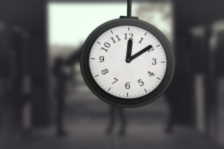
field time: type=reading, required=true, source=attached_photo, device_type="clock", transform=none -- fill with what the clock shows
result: 12:09
